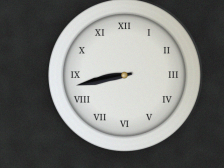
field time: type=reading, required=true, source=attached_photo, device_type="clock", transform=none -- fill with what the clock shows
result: 8:43
